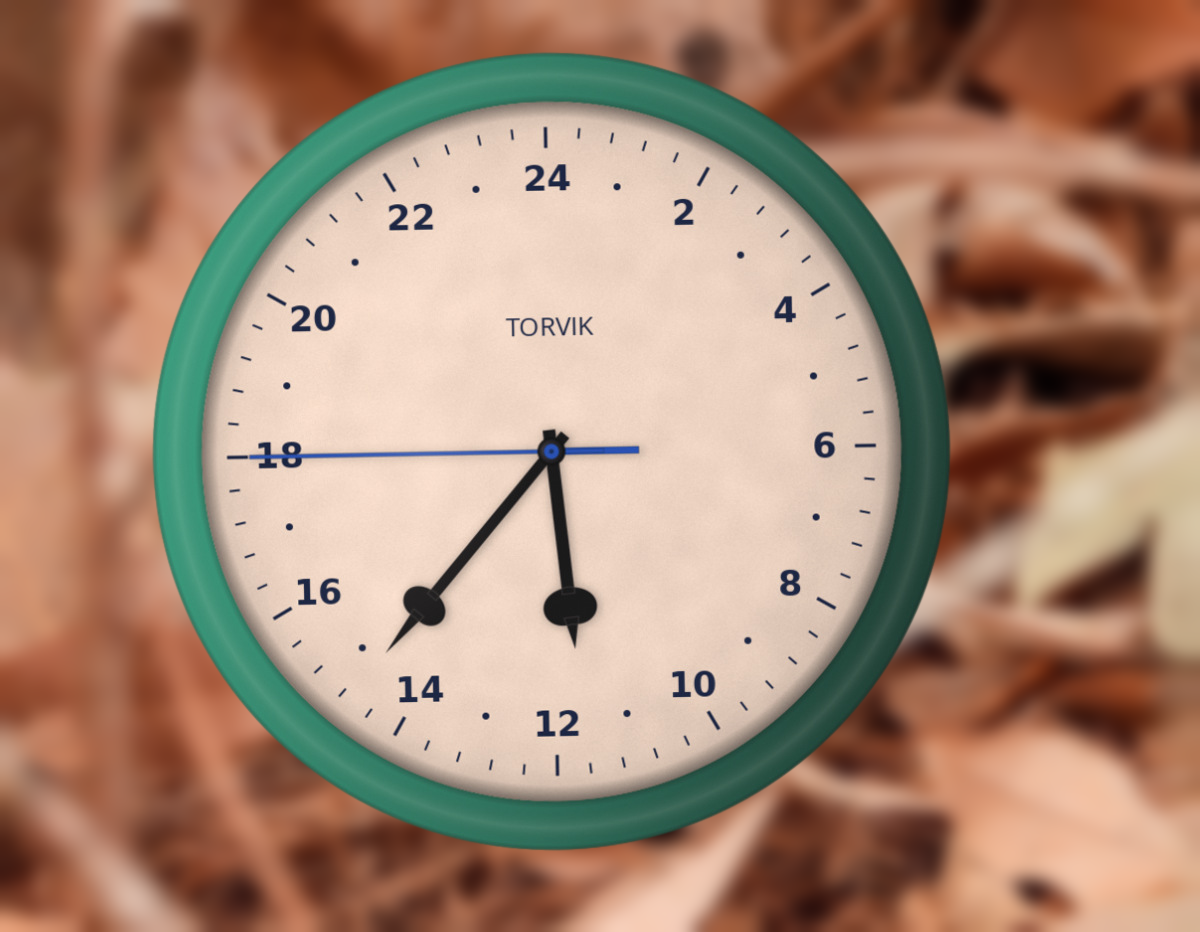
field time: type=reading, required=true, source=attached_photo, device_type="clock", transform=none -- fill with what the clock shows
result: 11:36:45
